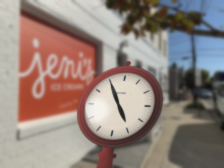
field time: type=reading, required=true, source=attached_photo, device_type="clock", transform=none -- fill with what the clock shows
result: 4:55
